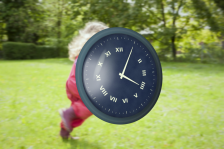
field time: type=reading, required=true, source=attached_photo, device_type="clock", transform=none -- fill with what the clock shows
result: 4:05
